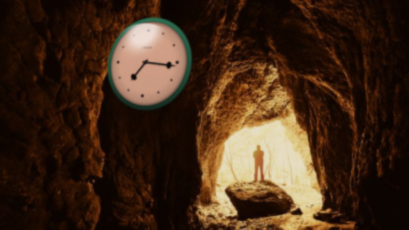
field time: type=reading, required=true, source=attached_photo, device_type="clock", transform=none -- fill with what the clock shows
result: 7:16
